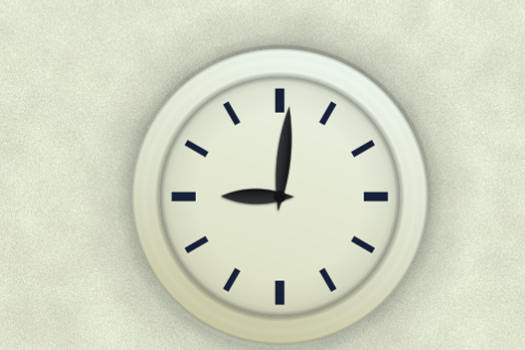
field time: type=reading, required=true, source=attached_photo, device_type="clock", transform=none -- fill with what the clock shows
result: 9:01
